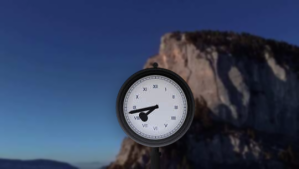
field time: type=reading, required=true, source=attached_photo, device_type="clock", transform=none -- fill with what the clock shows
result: 7:43
